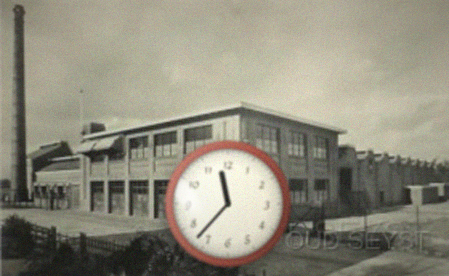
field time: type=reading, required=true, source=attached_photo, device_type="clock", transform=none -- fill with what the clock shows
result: 11:37
